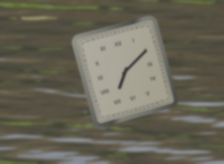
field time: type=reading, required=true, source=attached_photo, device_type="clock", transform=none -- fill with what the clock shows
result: 7:10
